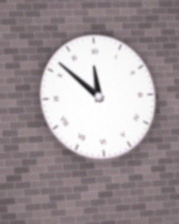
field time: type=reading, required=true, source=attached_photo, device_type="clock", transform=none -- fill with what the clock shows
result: 11:52
